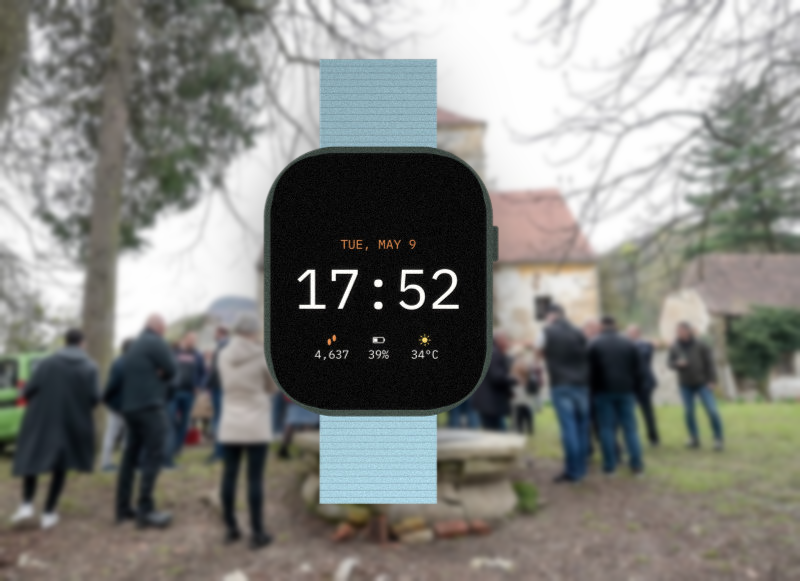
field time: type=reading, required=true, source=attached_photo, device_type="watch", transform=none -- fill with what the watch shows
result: 17:52
